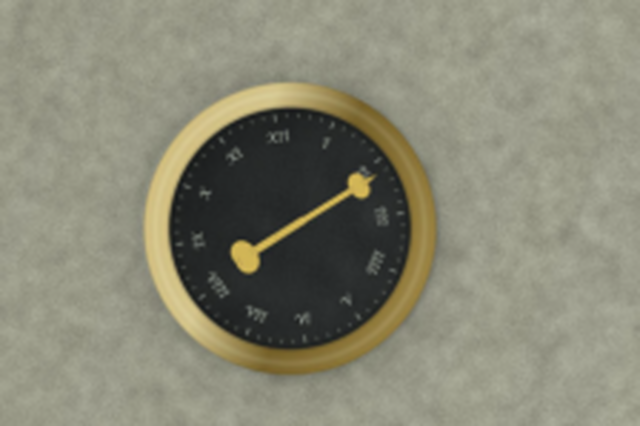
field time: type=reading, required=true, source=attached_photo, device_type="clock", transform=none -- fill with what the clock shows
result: 8:11
